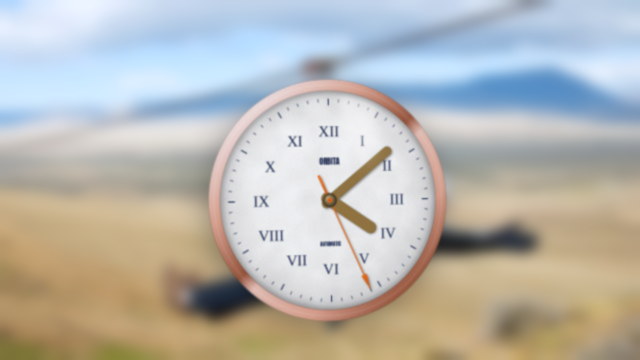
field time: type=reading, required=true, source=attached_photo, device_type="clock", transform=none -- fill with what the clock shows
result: 4:08:26
